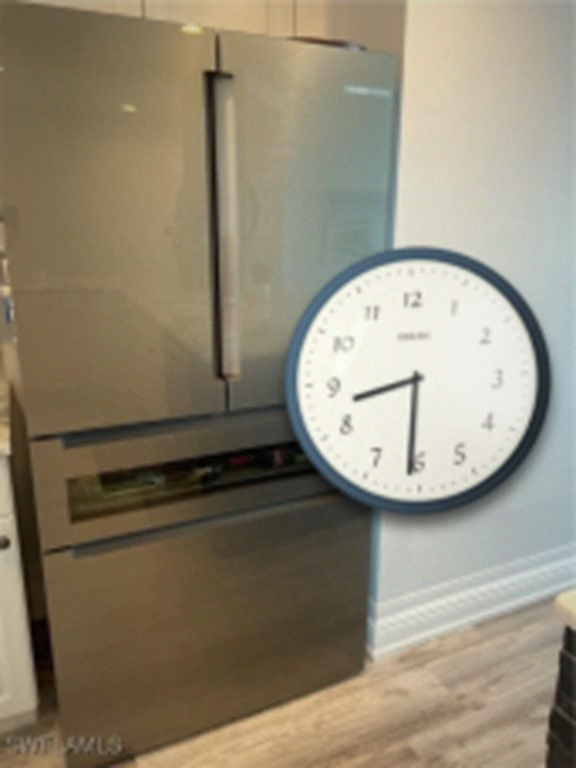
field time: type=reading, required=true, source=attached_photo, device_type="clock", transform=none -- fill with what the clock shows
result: 8:31
